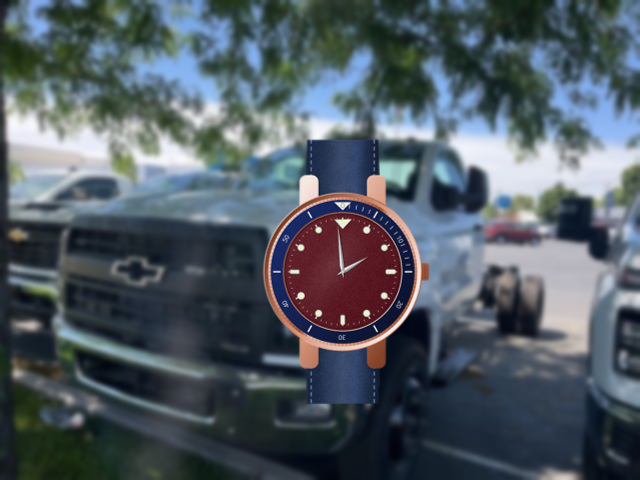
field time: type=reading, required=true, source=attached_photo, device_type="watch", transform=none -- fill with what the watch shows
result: 1:59
